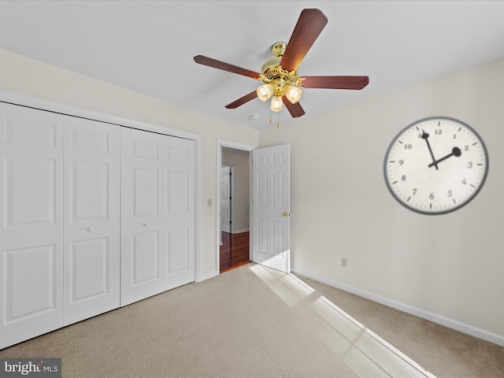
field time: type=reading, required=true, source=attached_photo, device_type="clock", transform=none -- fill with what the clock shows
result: 1:56
